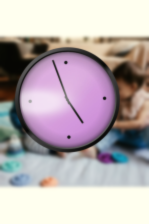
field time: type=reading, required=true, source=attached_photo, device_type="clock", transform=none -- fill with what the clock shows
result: 4:57
